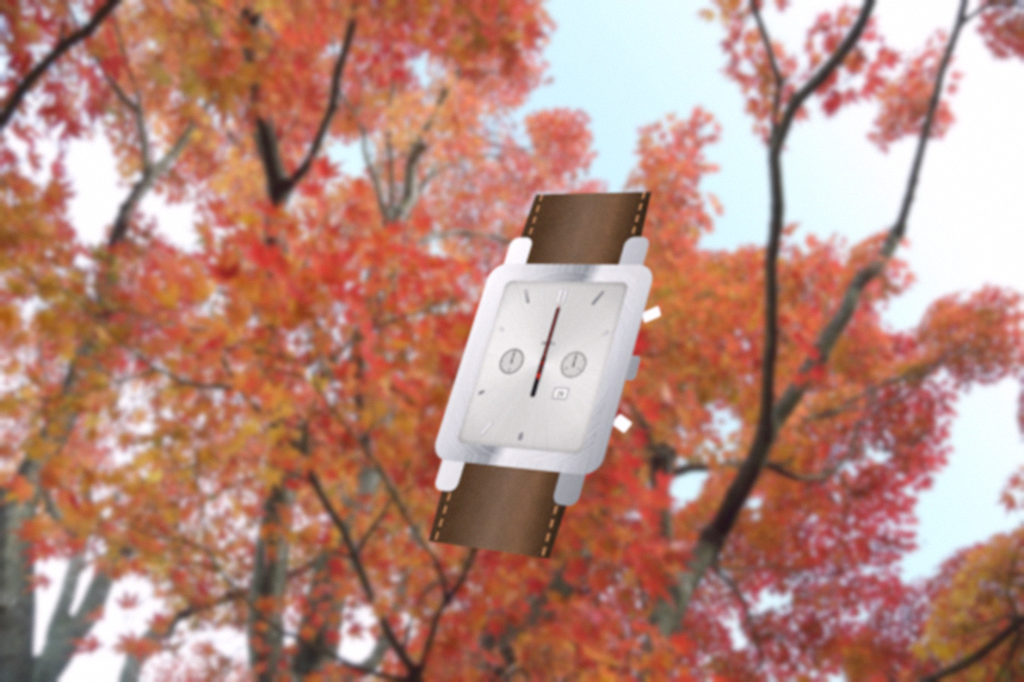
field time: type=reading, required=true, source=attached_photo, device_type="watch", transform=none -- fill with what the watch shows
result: 6:00
